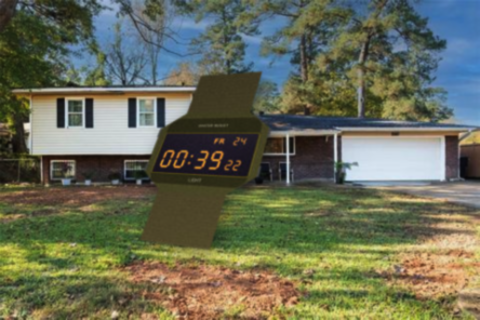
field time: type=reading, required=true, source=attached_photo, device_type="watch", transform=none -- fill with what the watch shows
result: 0:39
